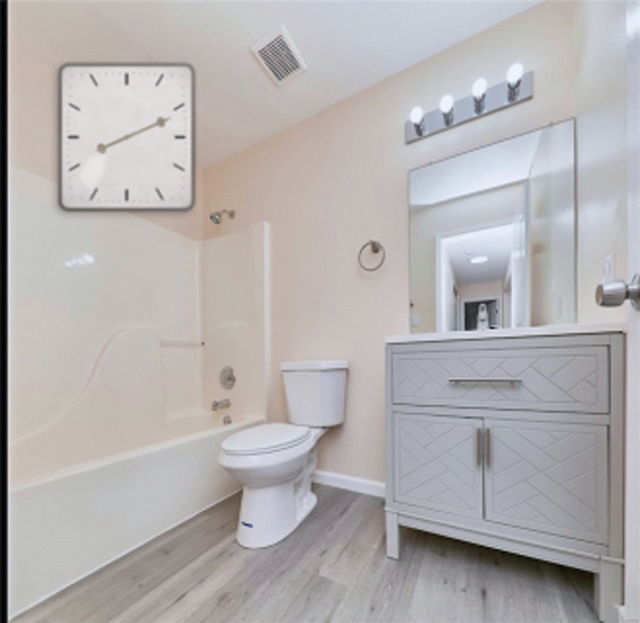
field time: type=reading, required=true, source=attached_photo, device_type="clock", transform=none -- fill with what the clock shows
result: 8:11
